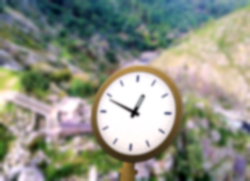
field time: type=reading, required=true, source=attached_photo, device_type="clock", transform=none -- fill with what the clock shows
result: 12:49
